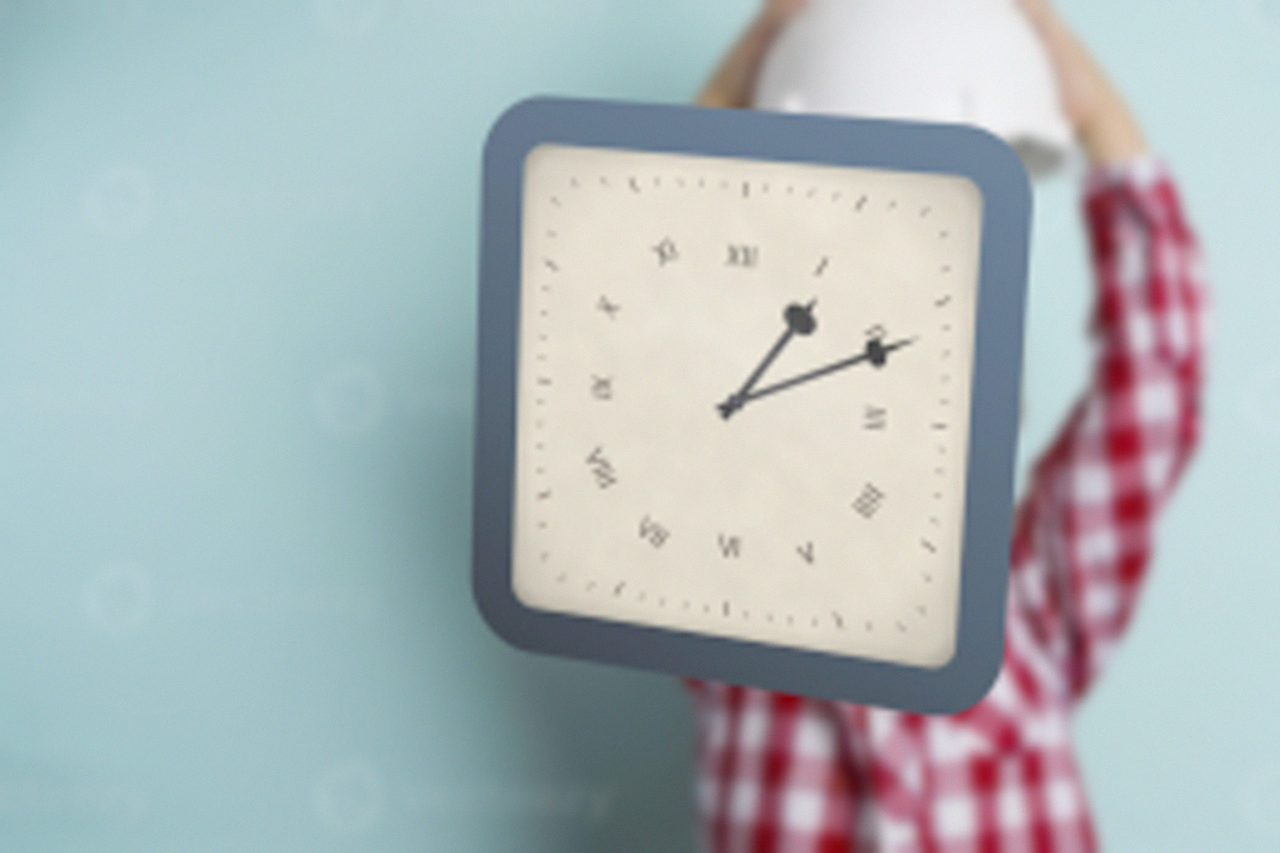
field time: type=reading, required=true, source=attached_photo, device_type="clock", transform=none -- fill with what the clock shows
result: 1:11
